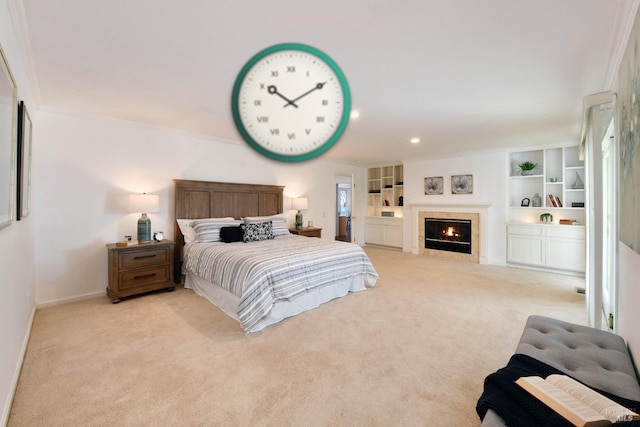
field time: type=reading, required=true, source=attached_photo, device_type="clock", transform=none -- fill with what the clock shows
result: 10:10
